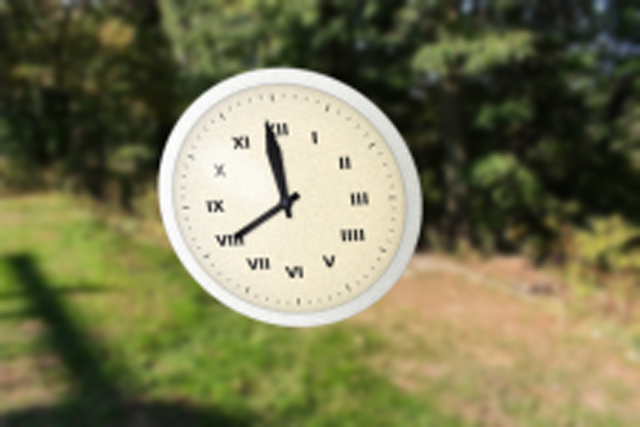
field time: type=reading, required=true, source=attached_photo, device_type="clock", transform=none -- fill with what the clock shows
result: 7:59
